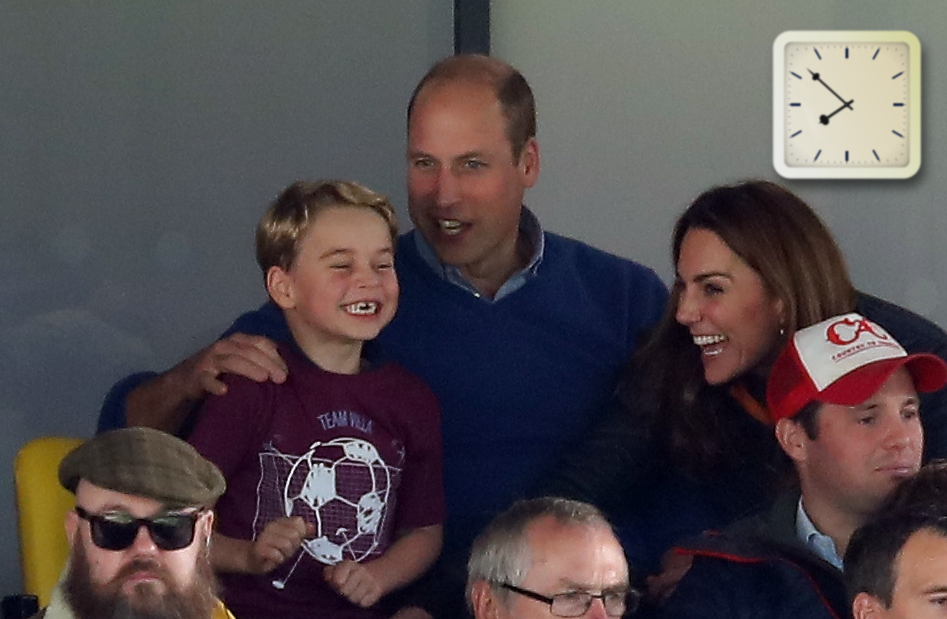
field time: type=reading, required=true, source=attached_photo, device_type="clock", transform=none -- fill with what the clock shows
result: 7:52
